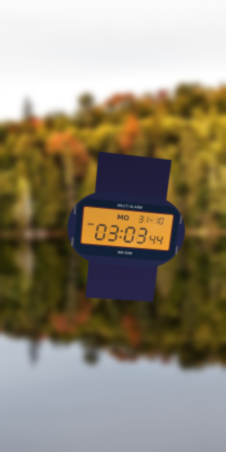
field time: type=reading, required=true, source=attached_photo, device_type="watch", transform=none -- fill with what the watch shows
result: 3:03:44
